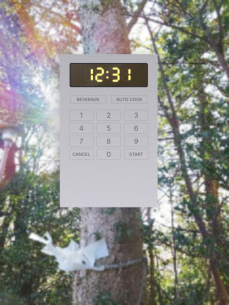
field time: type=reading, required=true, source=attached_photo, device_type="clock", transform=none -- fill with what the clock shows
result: 12:31
